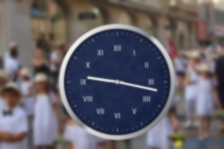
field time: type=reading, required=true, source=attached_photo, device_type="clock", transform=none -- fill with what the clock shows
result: 9:17
